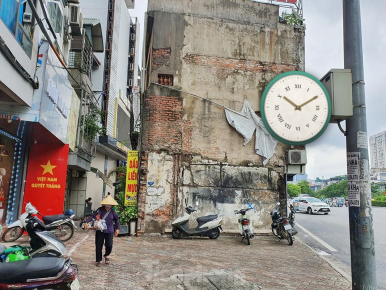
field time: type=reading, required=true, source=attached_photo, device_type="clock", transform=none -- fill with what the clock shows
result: 10:10
